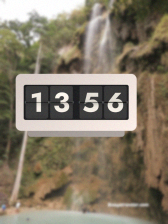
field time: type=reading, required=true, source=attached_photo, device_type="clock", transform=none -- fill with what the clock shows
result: 13:56
